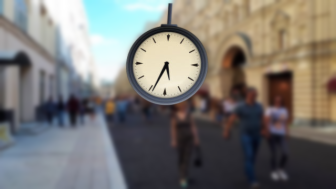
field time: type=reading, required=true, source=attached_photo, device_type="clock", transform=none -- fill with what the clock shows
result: 5:34
